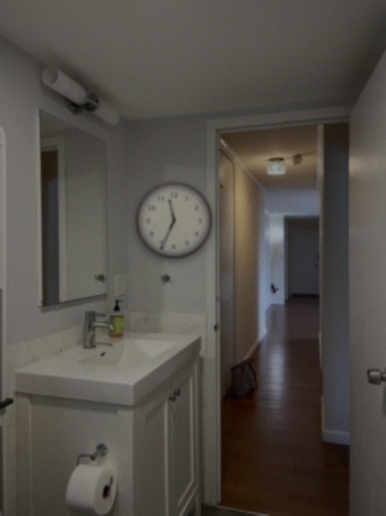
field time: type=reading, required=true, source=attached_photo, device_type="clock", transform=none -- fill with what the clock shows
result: 11:34
